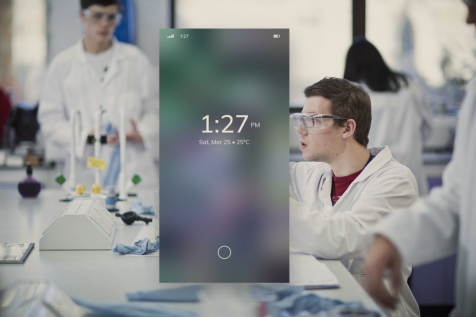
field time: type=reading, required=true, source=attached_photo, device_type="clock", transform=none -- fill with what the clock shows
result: 1:27
